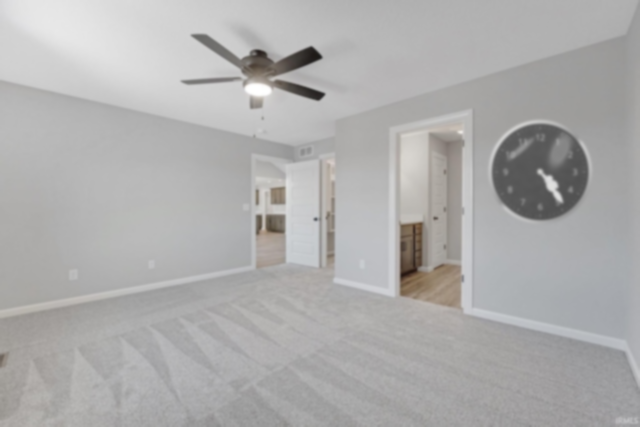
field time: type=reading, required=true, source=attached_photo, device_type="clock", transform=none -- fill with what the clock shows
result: 4:24
